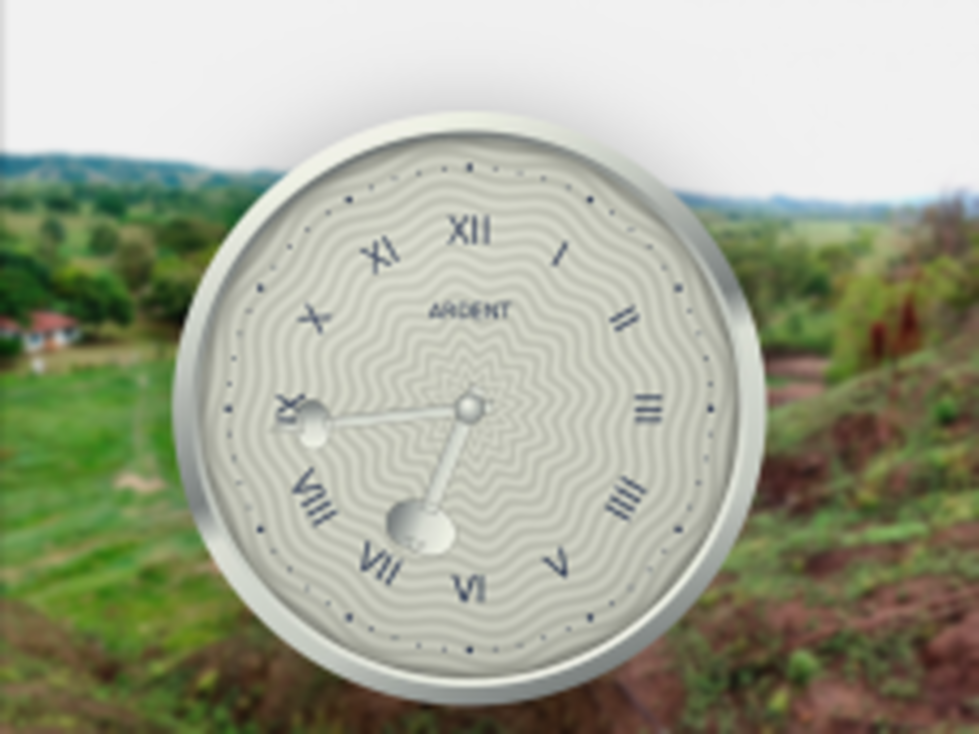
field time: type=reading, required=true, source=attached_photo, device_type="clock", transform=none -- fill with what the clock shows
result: 6:44
